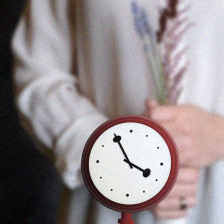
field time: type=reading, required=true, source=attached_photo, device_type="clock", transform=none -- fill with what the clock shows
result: 3:55
